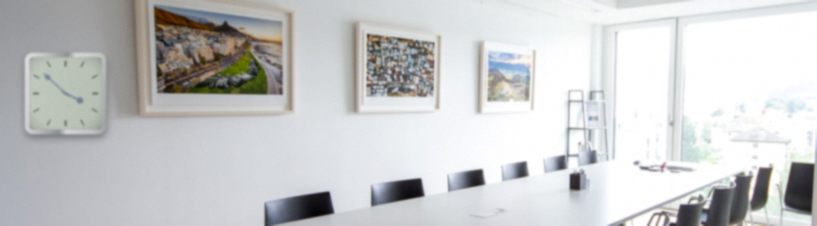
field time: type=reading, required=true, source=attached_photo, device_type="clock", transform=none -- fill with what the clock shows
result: 3:52
